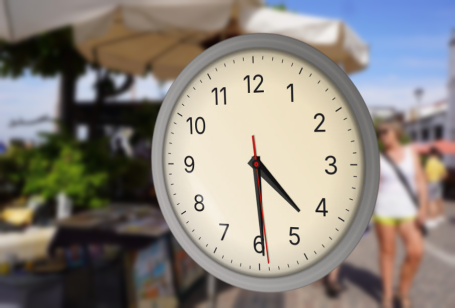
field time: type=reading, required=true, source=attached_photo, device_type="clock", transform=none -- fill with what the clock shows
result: 4:29:29
